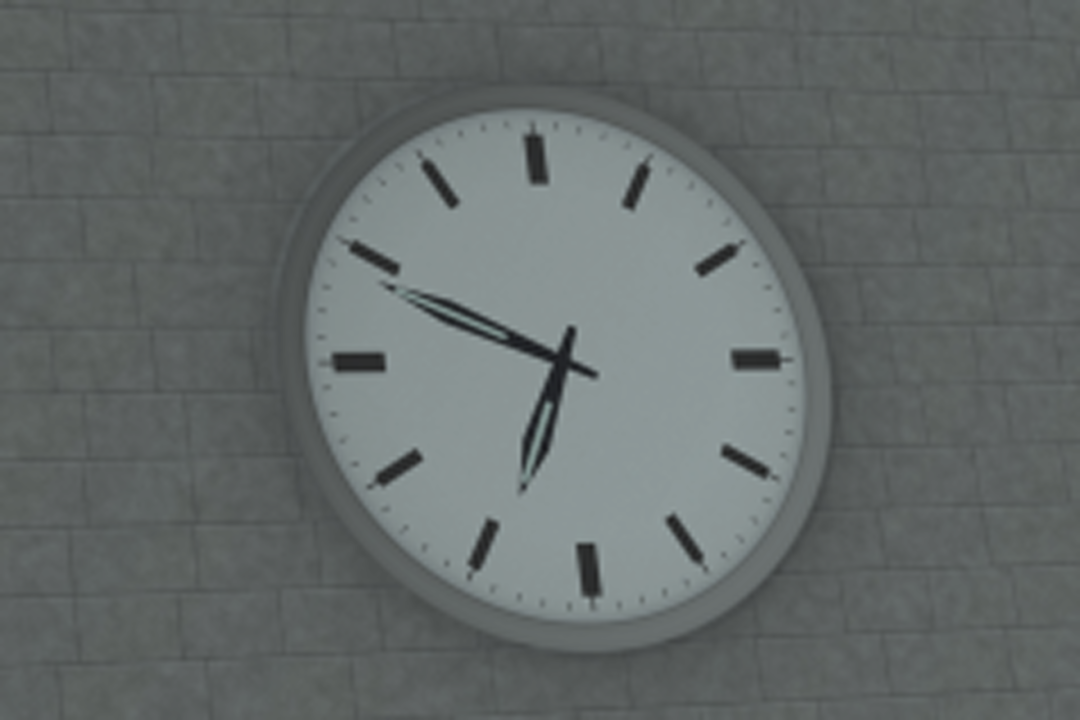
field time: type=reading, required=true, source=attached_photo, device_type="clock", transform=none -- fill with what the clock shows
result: 6:49
